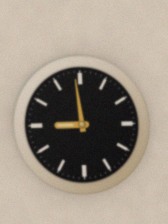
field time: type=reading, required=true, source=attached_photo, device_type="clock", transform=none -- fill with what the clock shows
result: 8:59
